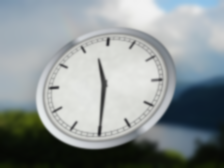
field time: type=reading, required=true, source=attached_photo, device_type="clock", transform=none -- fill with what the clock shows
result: 11:30
